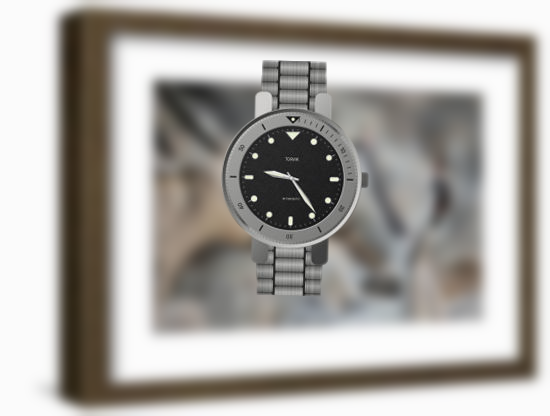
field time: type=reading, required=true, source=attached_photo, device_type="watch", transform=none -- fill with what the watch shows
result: 9:24
